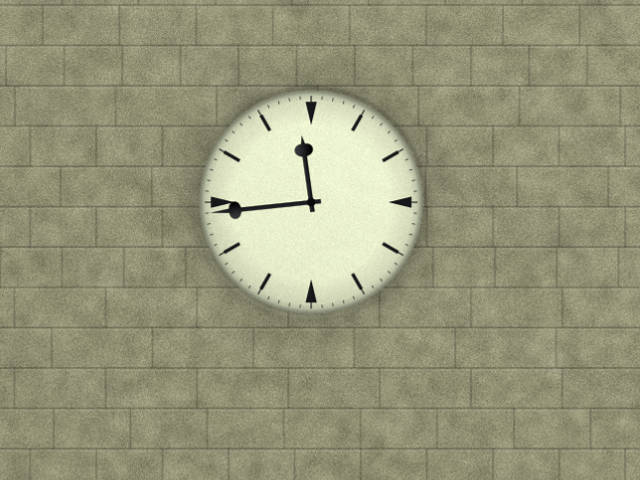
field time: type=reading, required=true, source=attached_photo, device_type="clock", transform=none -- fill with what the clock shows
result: 11:44
